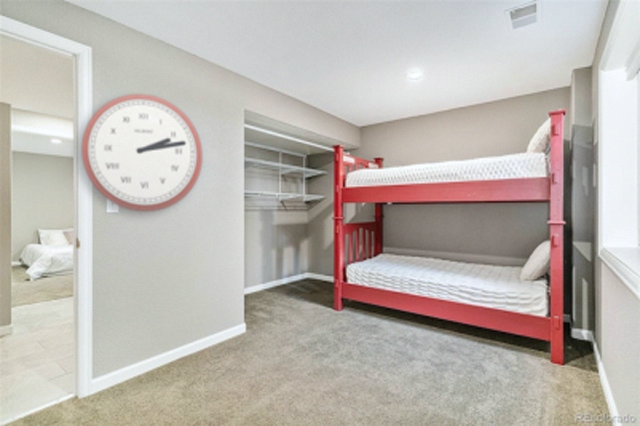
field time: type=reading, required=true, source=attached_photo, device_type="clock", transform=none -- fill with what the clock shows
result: 2:13
